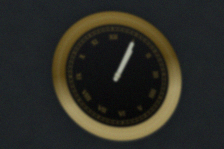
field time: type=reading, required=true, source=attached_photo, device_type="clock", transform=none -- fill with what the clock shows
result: 1:05
